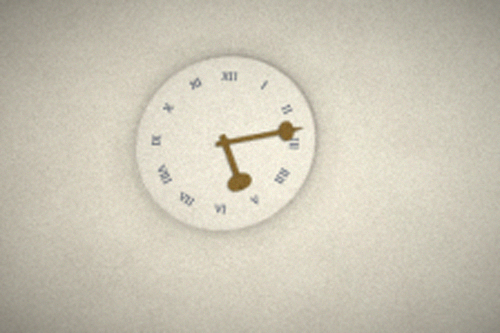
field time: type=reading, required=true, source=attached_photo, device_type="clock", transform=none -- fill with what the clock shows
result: 5:13
